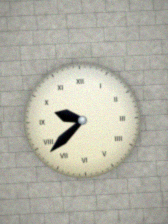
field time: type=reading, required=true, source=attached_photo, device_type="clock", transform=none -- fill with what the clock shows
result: 9:38
